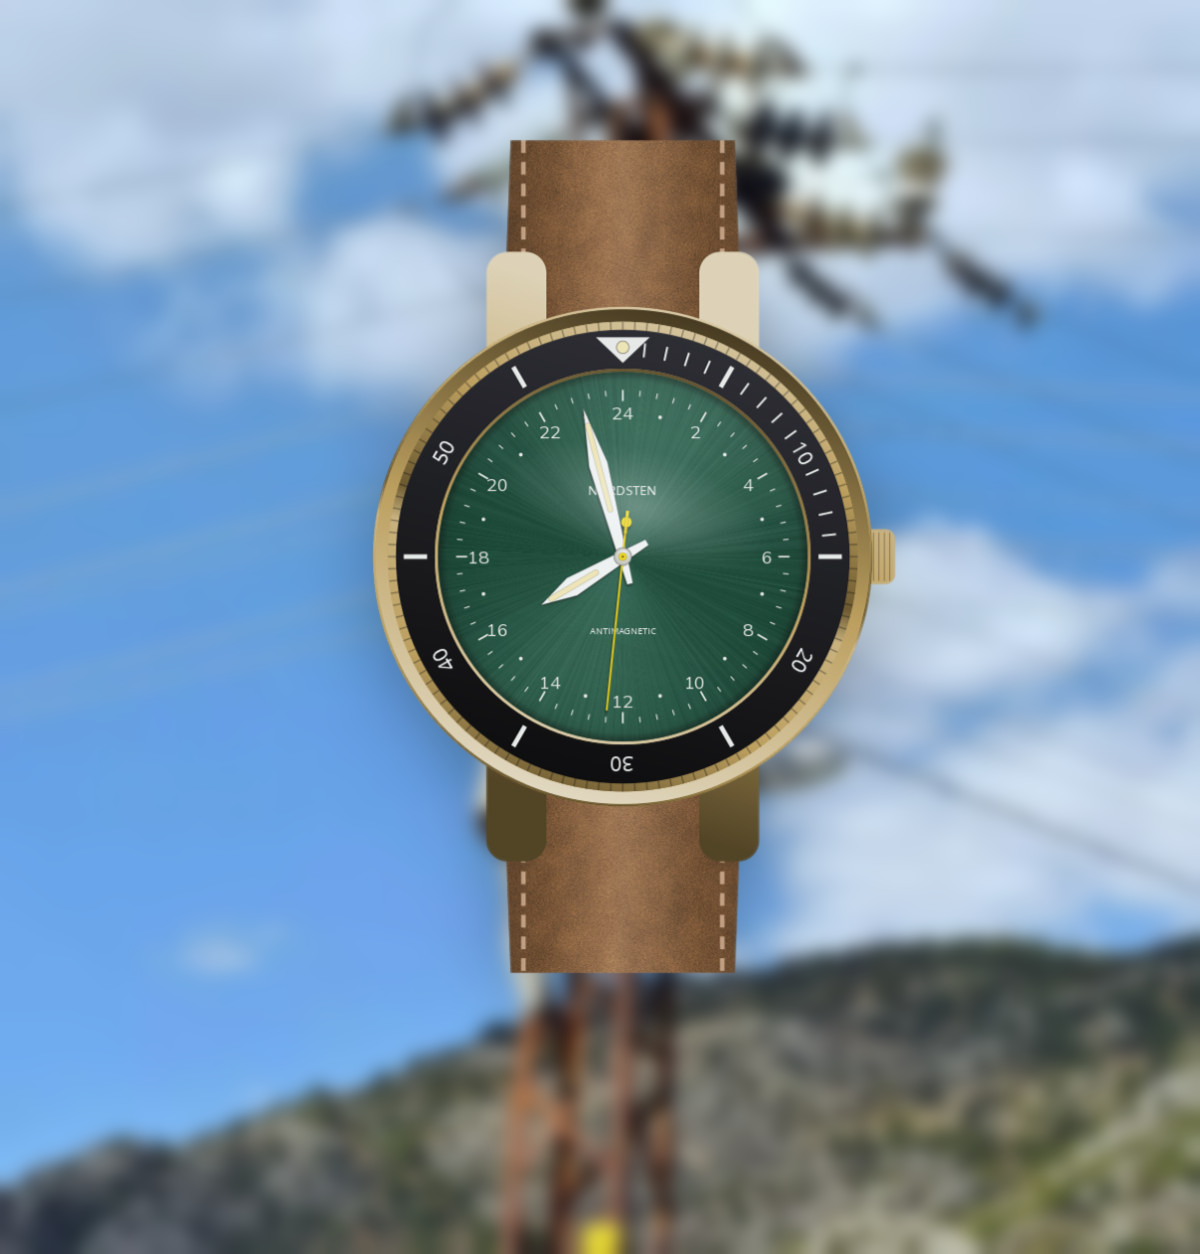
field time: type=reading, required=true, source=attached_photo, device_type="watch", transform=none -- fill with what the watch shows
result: 15:57:31
